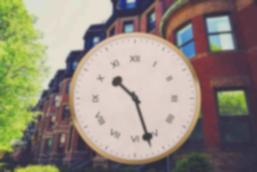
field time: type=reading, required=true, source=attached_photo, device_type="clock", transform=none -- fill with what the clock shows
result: 10:27
